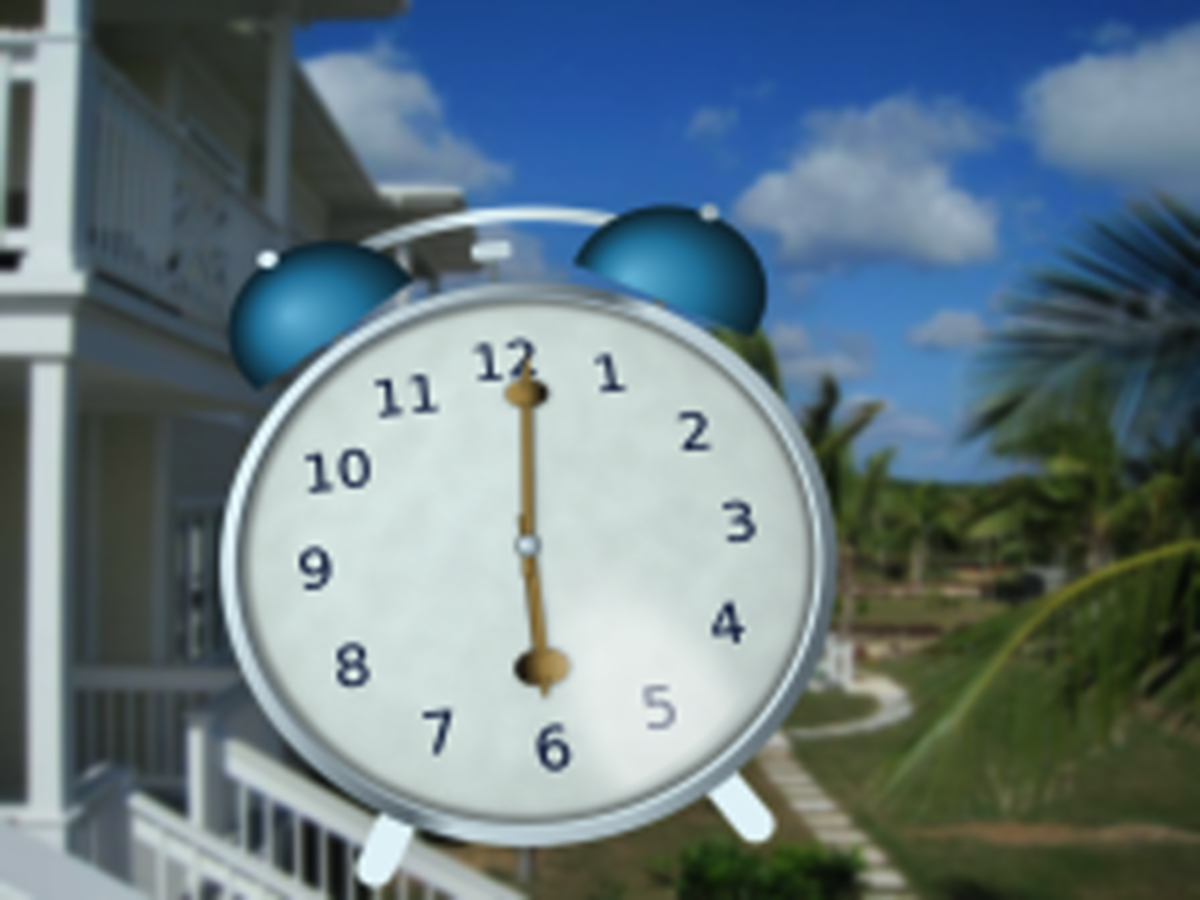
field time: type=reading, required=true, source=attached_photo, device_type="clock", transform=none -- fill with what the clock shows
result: 6:01
